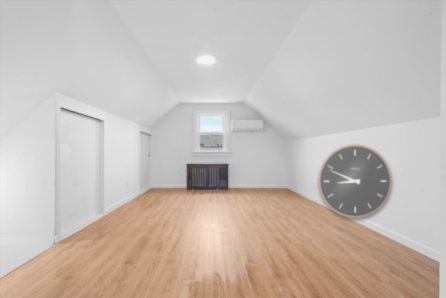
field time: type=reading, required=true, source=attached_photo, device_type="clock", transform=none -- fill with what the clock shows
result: 8:49
